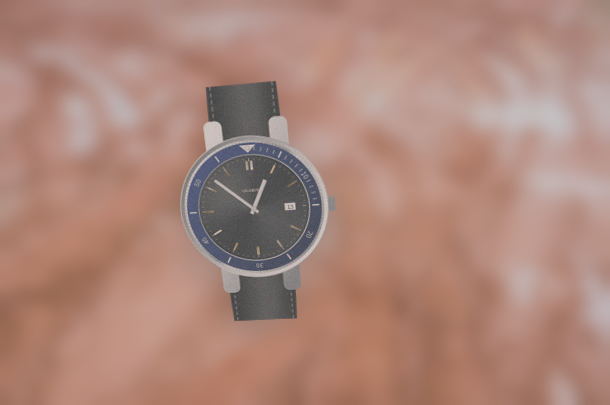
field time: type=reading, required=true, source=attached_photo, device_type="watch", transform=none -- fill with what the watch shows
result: 12:52
